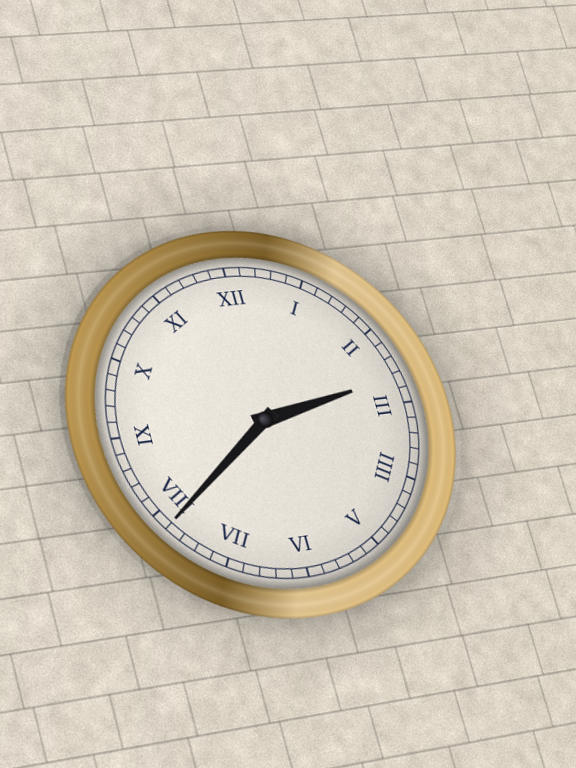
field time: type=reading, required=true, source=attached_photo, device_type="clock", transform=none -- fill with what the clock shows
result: 2:39
